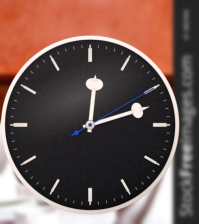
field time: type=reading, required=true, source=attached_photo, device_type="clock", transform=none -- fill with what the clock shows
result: 12:12:10
